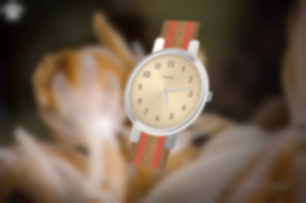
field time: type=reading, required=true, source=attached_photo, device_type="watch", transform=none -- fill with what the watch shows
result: 5:13
